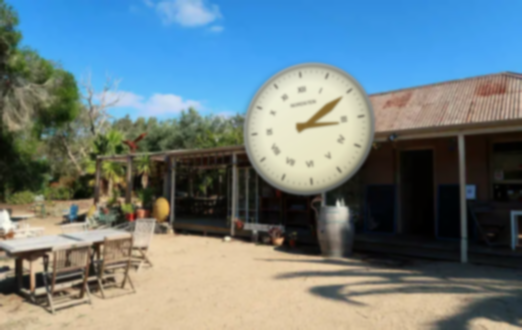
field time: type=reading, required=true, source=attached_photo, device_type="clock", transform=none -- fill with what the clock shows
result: 3:10
